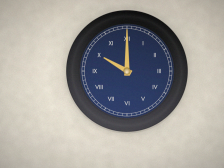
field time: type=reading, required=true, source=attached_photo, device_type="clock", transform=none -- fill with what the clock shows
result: 10:00
